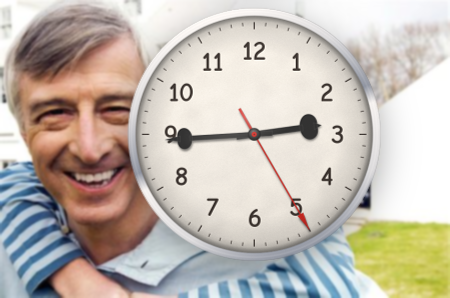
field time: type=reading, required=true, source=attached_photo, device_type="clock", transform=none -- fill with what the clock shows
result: 2:44:25
